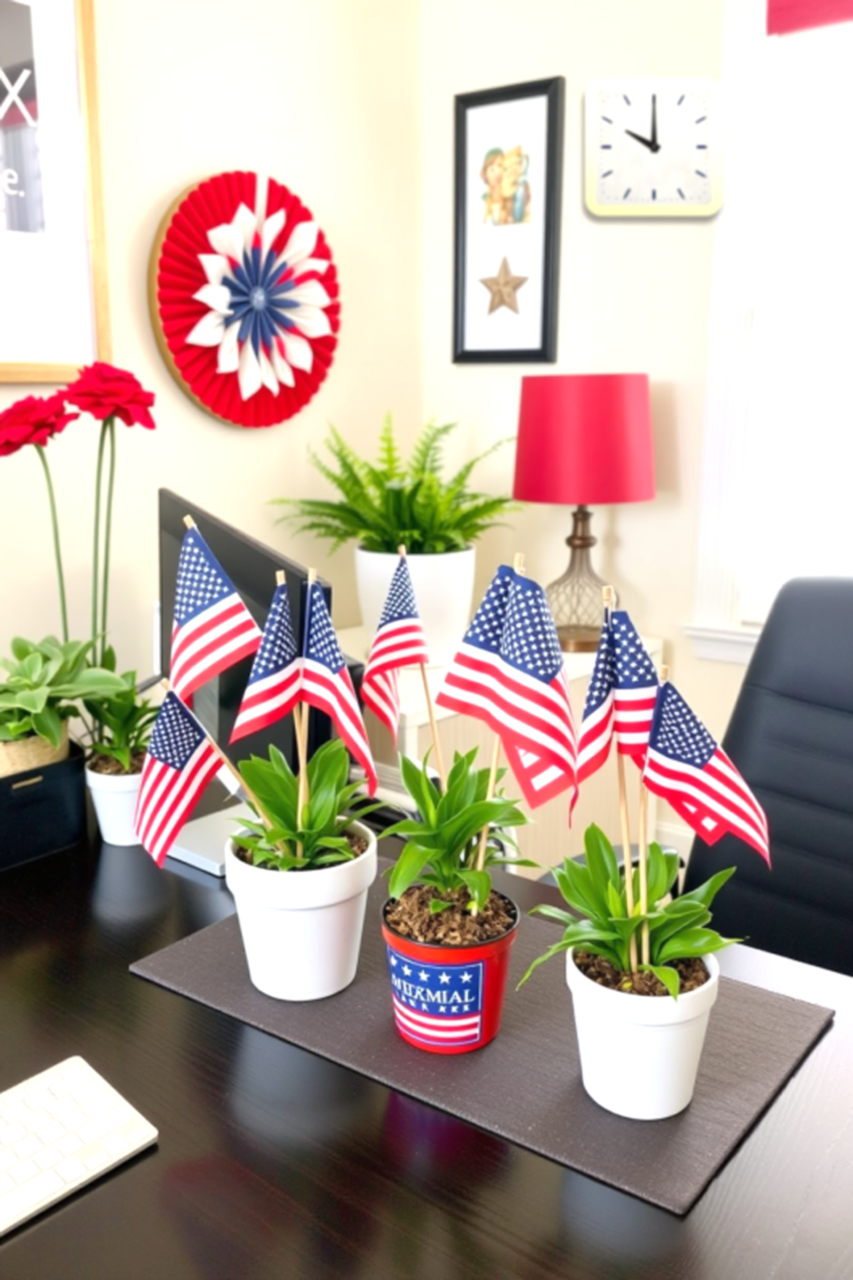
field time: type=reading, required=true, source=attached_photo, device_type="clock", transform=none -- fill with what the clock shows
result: 10:00
